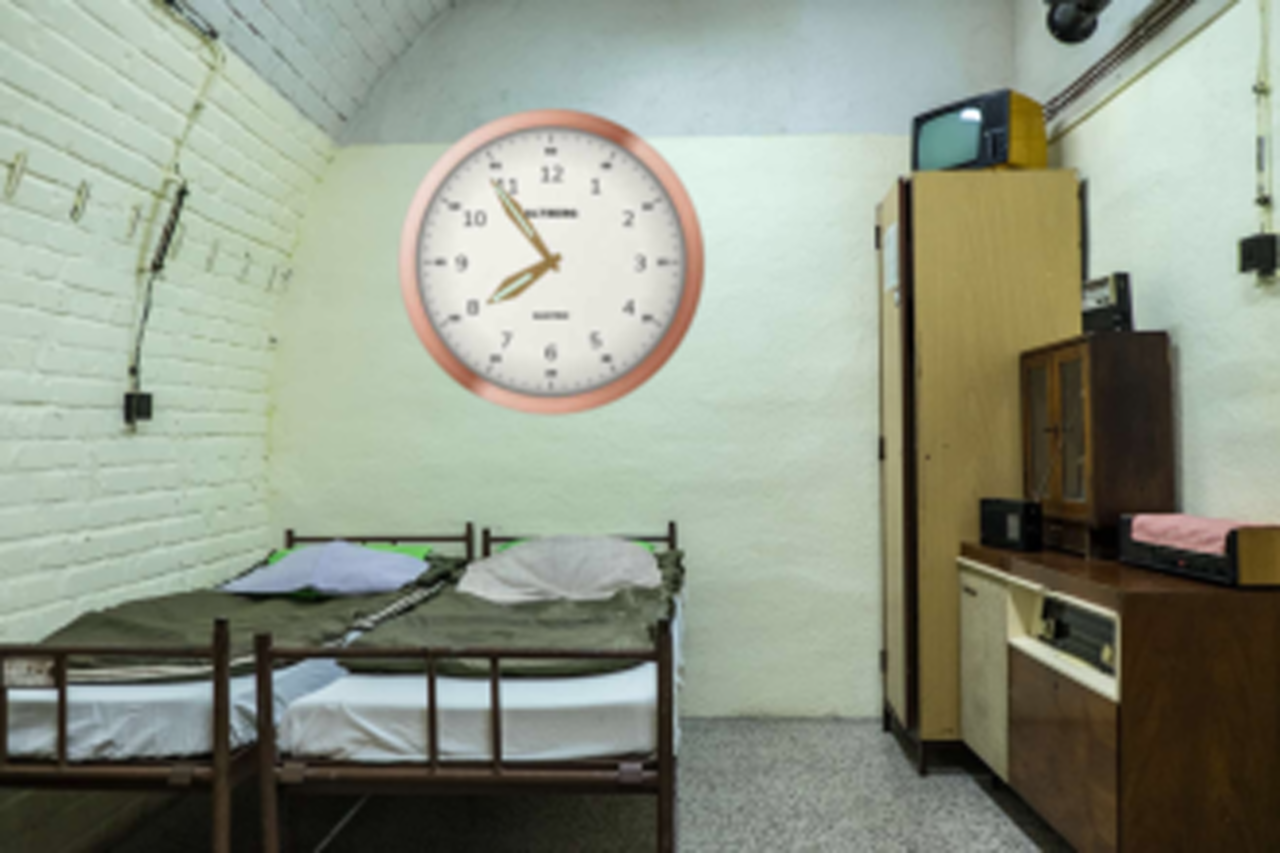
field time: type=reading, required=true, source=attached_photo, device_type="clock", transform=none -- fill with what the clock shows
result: 7:54
